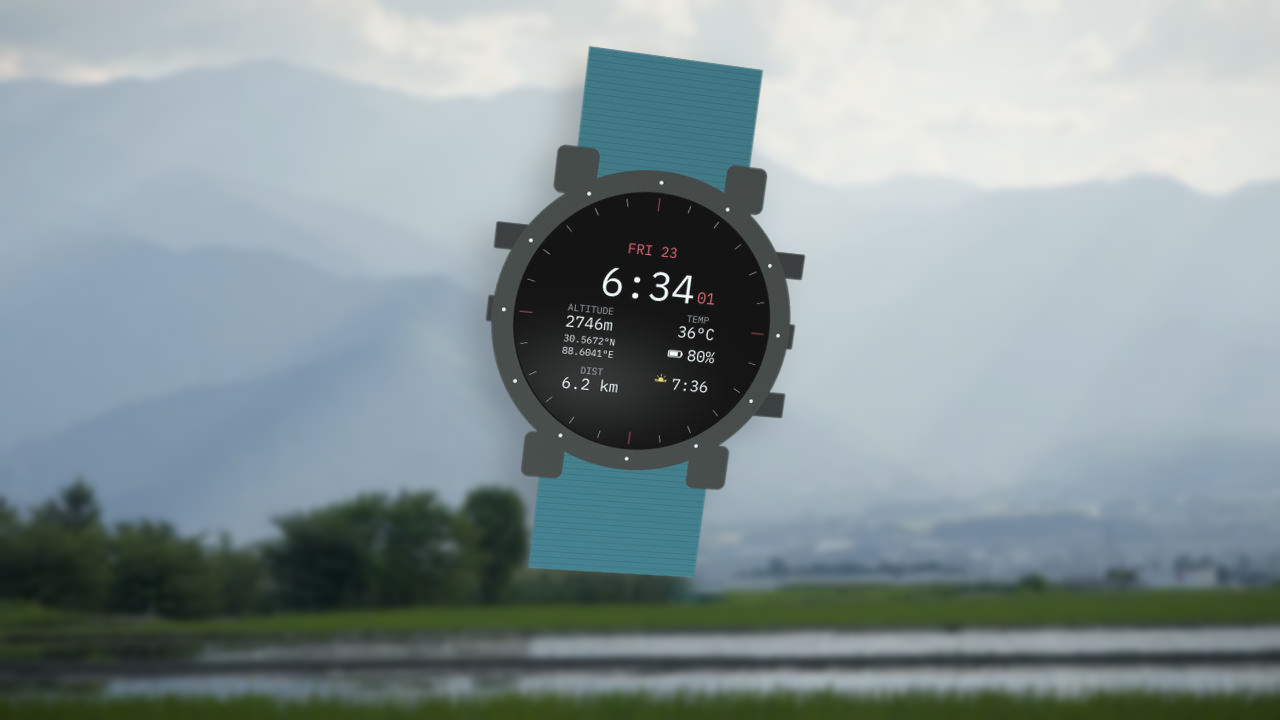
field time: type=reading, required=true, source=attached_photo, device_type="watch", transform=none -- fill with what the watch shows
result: 6:34:01
